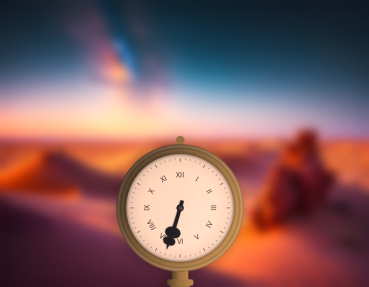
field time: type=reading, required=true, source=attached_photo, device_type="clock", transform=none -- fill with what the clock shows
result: 6:33
